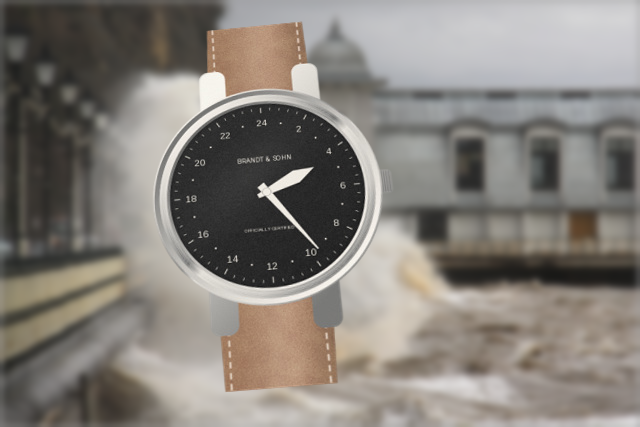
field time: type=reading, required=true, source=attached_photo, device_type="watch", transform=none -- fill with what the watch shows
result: 4:24
